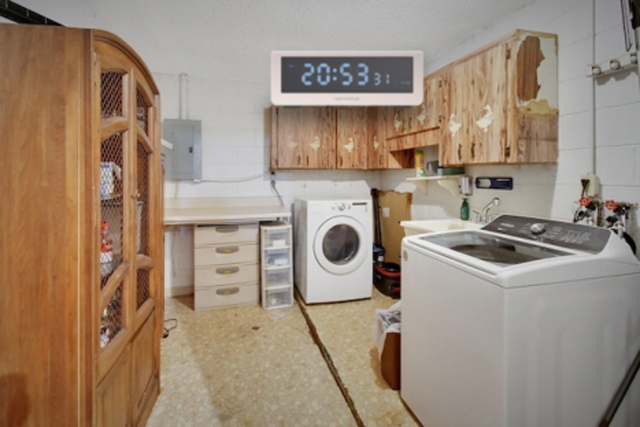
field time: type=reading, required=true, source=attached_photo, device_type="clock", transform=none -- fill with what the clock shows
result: 20:53:31
